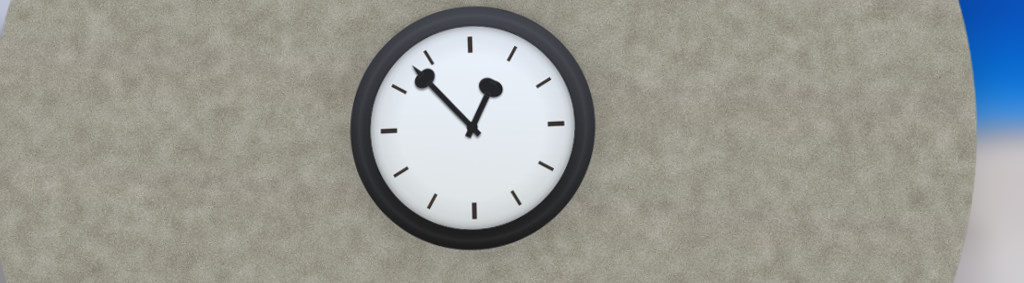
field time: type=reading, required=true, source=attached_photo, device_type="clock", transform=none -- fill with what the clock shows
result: 12:53
